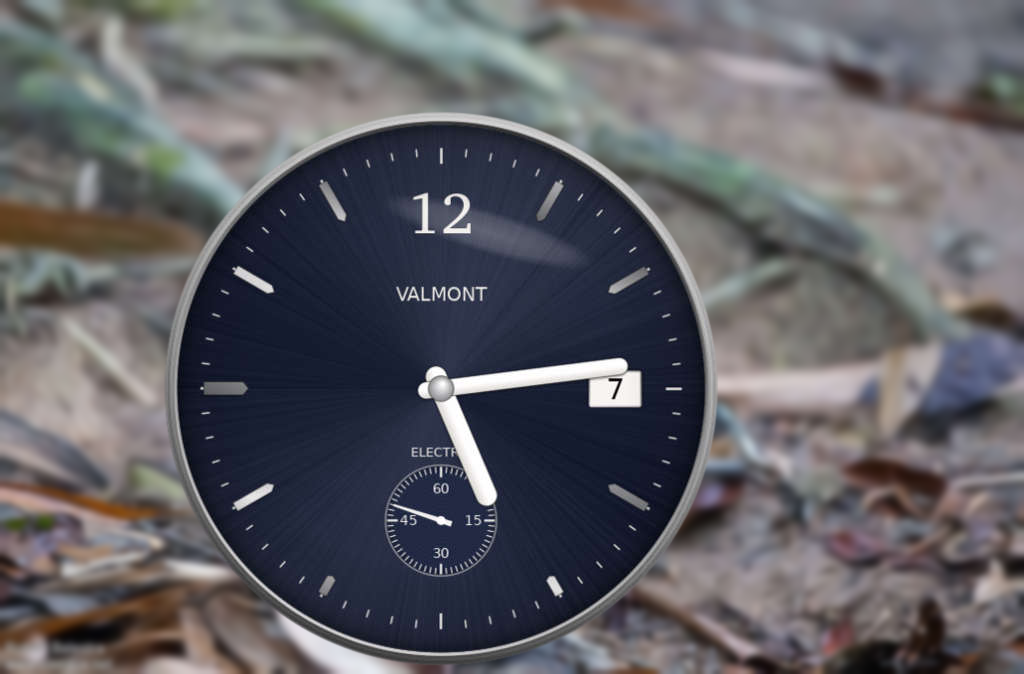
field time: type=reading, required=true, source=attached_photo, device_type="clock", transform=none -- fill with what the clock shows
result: 5:13:48
